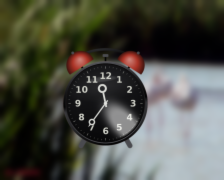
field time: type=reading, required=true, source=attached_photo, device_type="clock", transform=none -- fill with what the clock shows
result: 11:36
